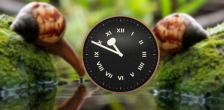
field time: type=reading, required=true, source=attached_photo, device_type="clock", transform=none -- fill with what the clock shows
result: 10:49
